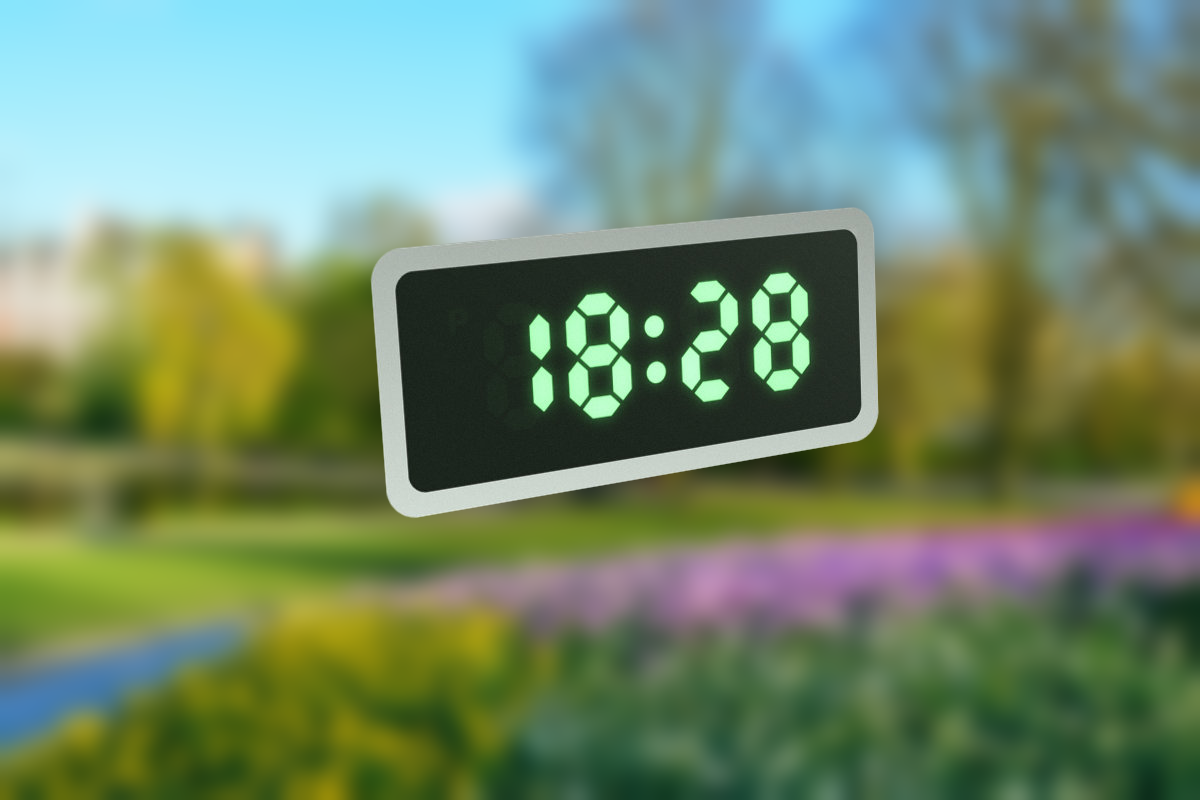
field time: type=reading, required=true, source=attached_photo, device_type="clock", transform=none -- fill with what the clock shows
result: 18:28
